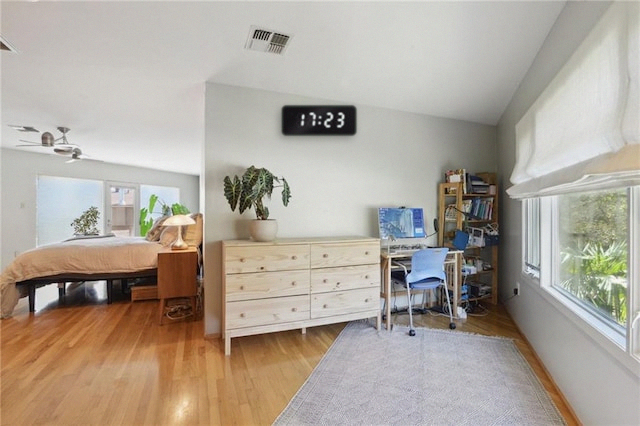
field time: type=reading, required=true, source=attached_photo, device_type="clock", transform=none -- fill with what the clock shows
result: 17:23
